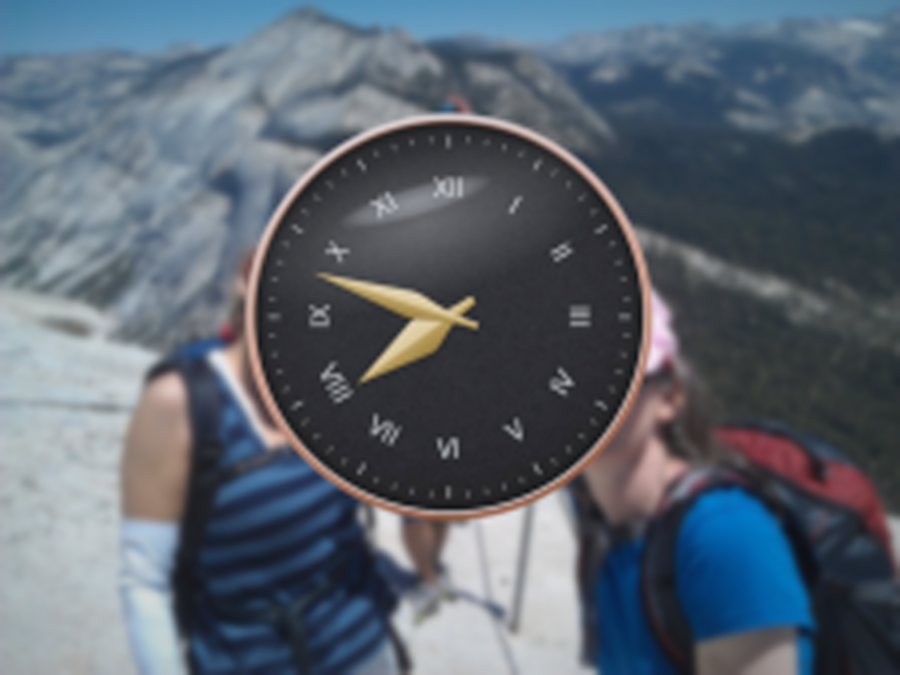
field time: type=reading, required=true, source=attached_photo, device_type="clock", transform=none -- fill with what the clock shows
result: 7:48
